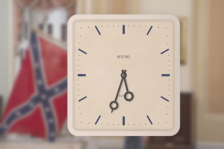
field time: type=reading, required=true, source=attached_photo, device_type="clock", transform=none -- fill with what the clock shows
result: 5:33
